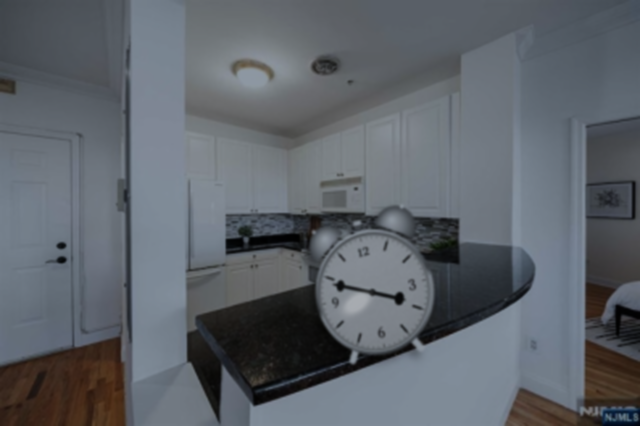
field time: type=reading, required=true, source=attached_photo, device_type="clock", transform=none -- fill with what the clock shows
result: 3:49
